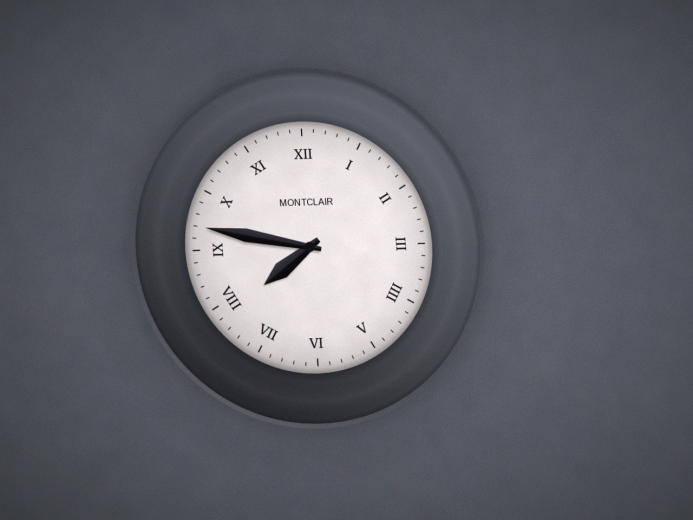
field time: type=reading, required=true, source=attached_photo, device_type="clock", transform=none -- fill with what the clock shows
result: 7:47
